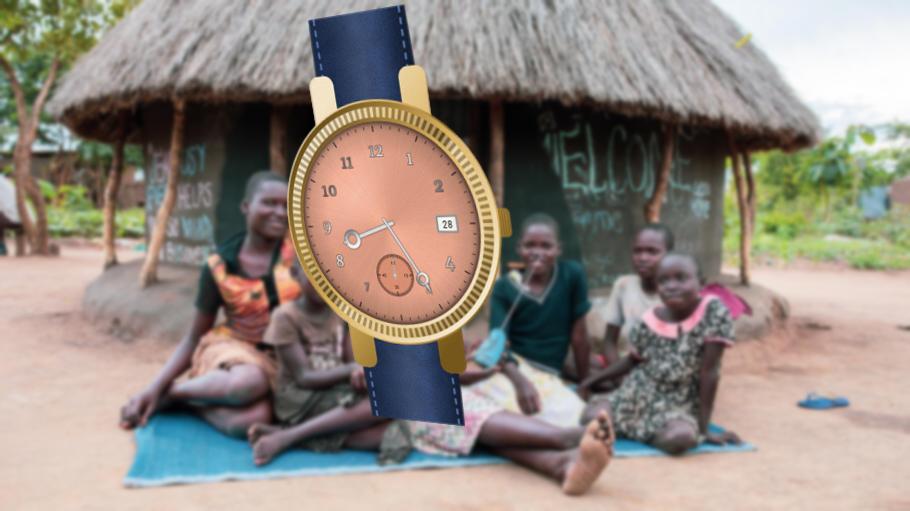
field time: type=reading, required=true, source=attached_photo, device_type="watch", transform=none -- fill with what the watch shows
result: 8:25
